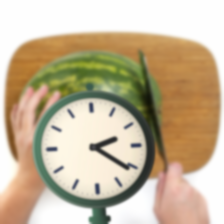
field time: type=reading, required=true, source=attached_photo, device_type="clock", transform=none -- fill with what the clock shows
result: 2:21
